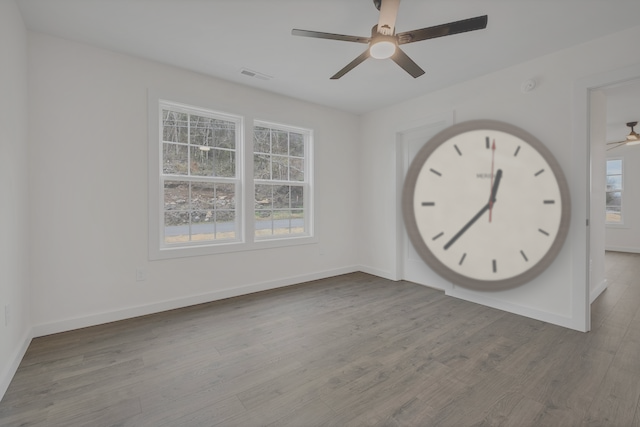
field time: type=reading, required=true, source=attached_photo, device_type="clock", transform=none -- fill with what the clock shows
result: 12:38:01
